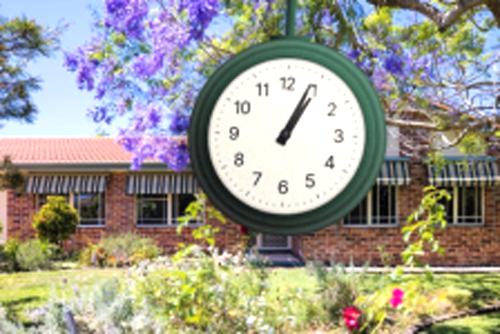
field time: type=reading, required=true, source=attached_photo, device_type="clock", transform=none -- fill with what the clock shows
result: 1:04
